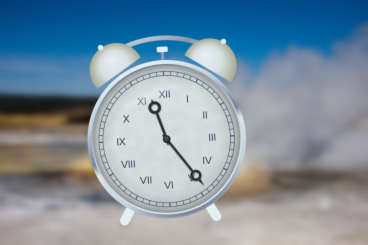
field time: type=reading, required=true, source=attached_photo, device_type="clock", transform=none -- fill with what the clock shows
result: 11:24
